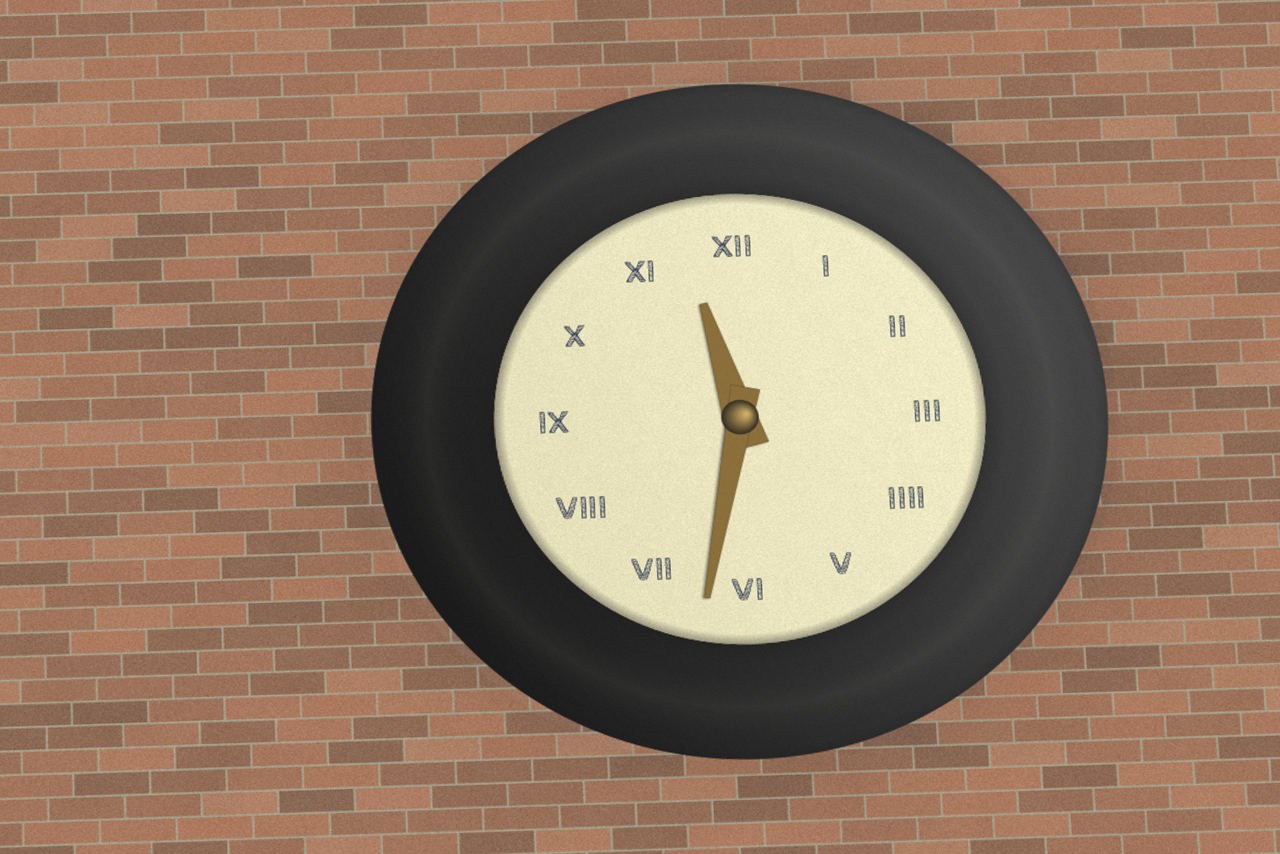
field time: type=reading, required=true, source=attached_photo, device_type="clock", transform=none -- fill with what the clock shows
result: 11:32
